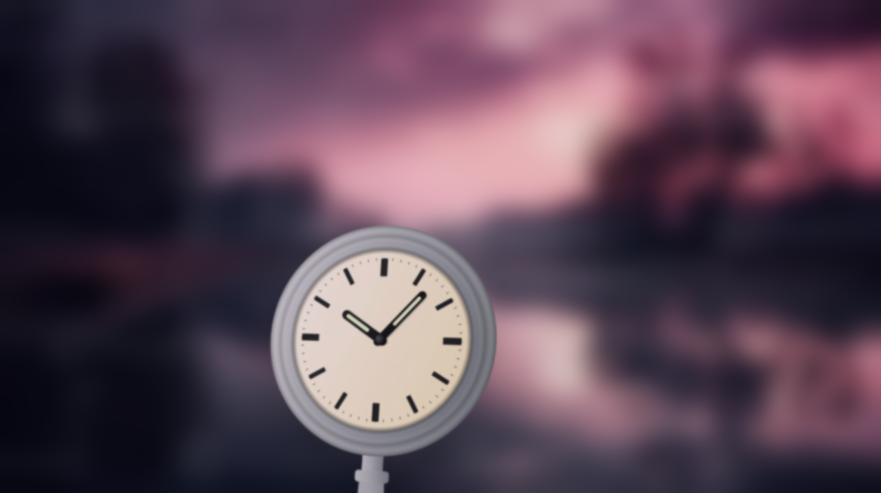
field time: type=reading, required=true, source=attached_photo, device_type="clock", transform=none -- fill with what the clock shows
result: 10:07
